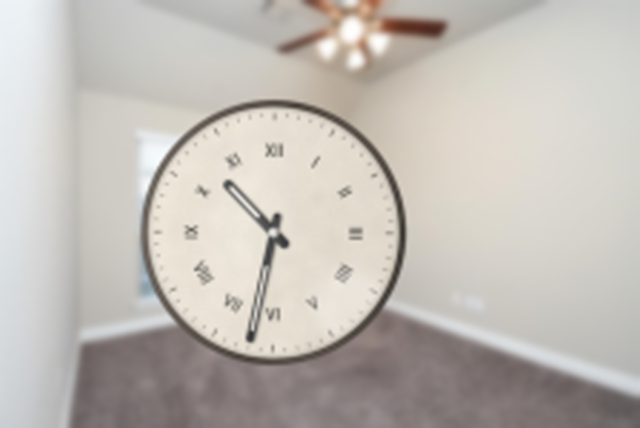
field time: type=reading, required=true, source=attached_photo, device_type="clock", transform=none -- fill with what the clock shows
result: 10:32
